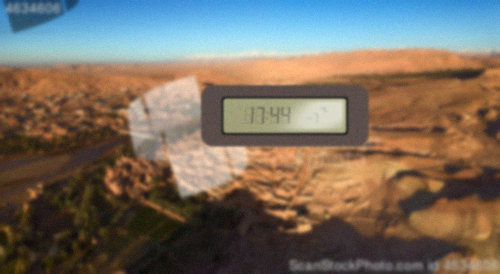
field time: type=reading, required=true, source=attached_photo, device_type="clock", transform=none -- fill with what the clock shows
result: 17:44
